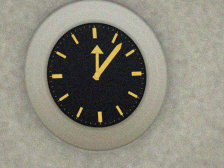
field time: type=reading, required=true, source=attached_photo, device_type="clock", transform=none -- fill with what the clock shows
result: 12:07
